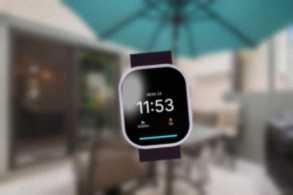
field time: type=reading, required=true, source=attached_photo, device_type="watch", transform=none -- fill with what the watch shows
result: 11:53
